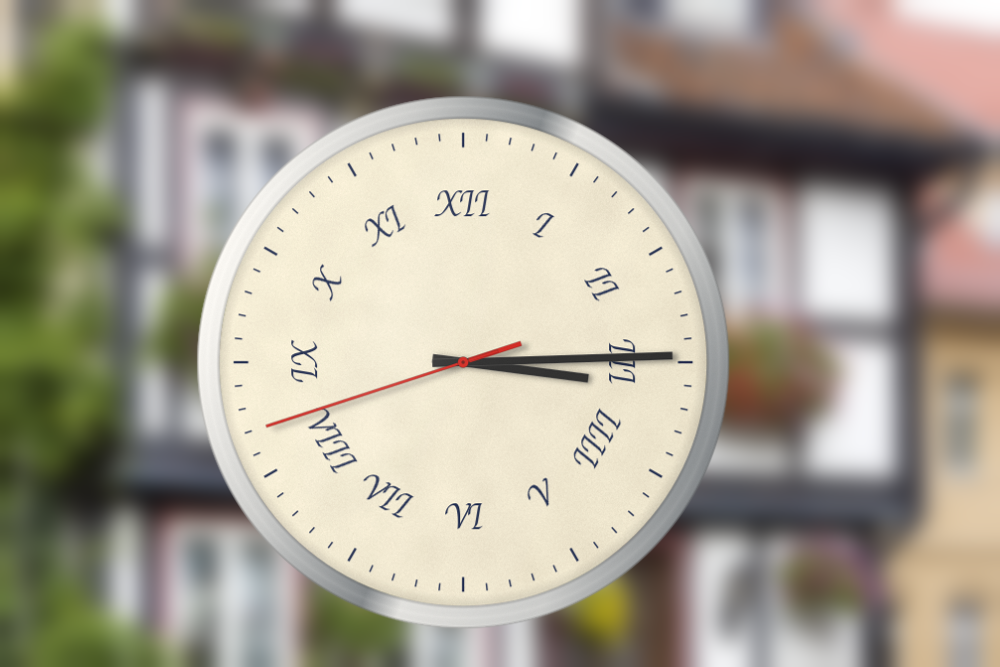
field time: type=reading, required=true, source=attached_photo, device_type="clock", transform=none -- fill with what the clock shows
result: 3:14:42
